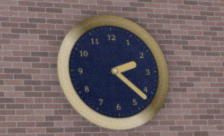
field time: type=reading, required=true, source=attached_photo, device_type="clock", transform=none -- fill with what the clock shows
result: 2:22
